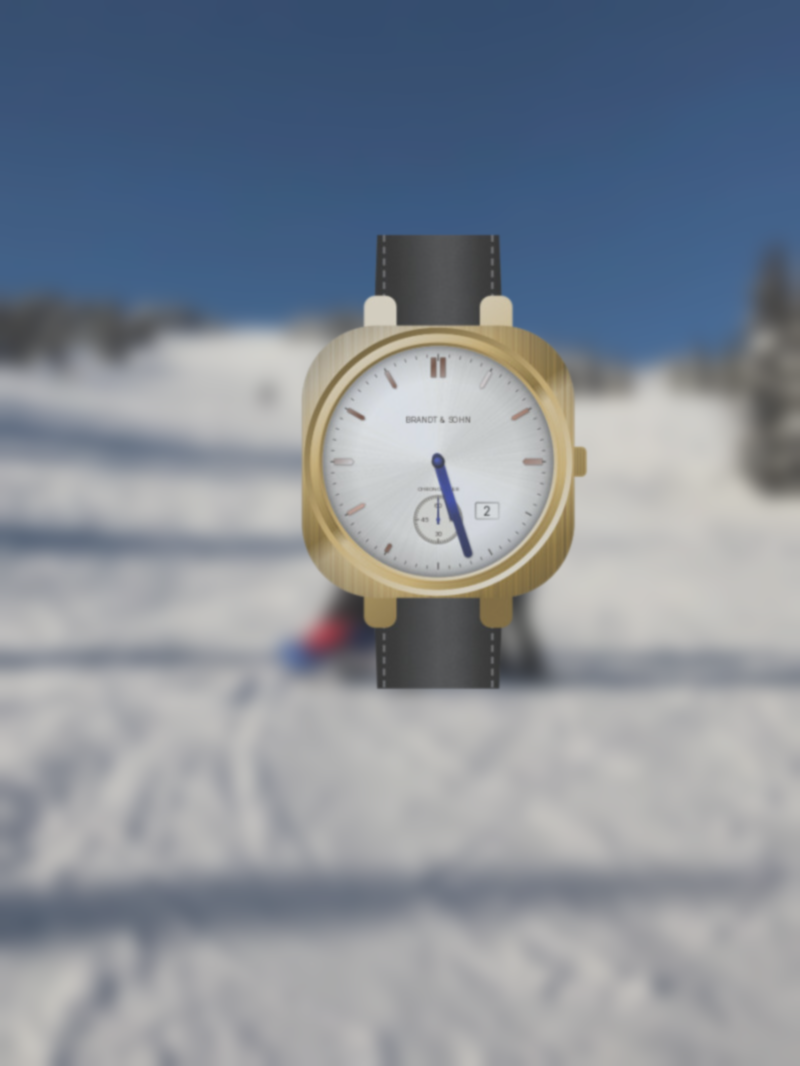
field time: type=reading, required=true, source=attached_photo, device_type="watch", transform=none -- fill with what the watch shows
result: 5:27
